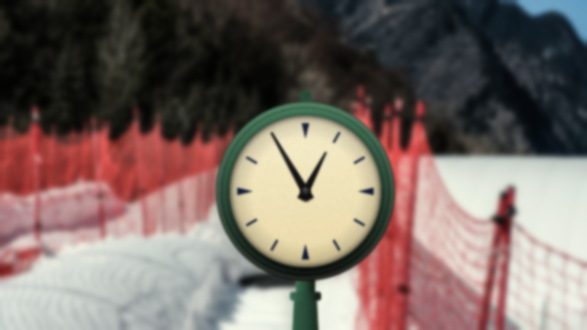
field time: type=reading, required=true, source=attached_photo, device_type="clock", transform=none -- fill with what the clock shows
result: 12:55
